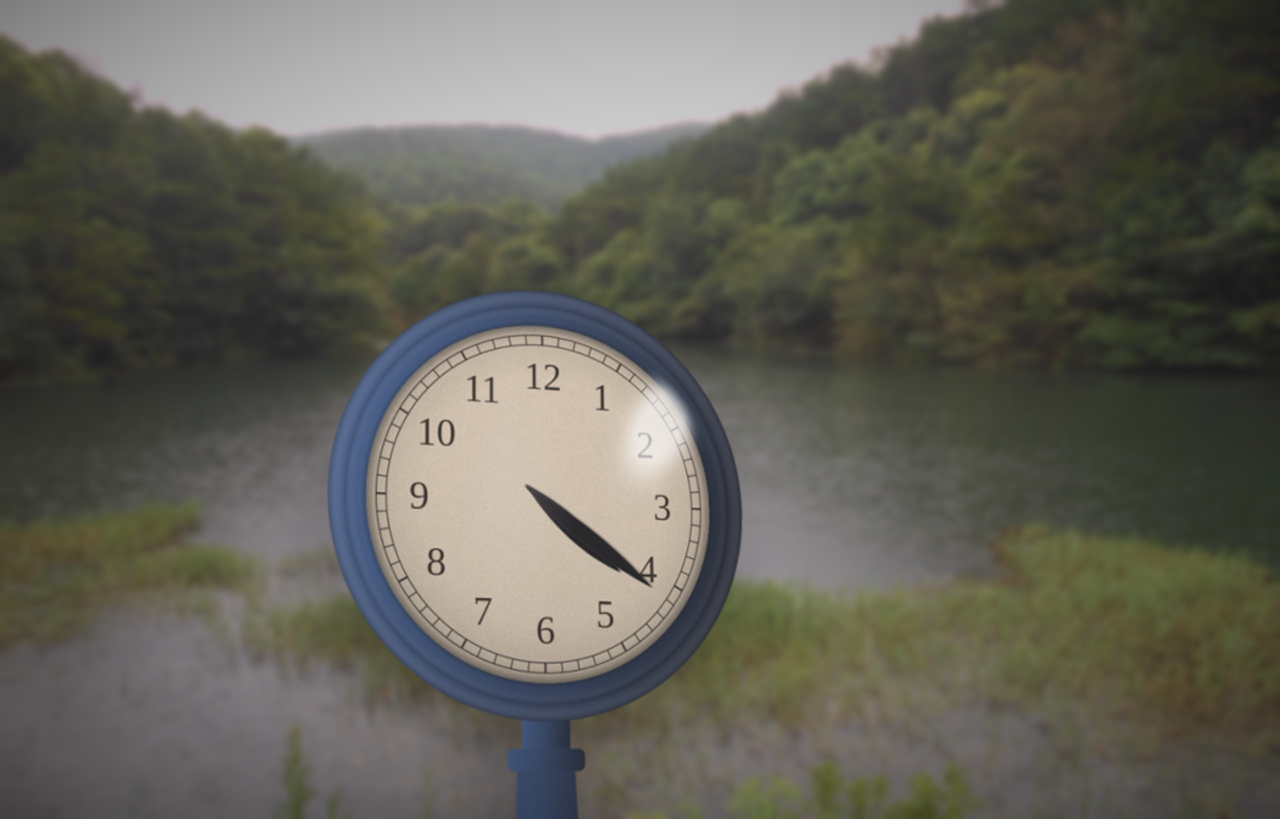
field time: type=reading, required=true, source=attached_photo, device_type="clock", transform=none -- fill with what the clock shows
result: 4:21
